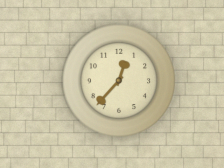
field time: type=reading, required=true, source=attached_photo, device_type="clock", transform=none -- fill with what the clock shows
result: 12:37
